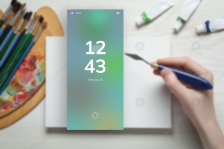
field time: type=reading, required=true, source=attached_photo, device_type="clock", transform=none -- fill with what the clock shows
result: 12:43
